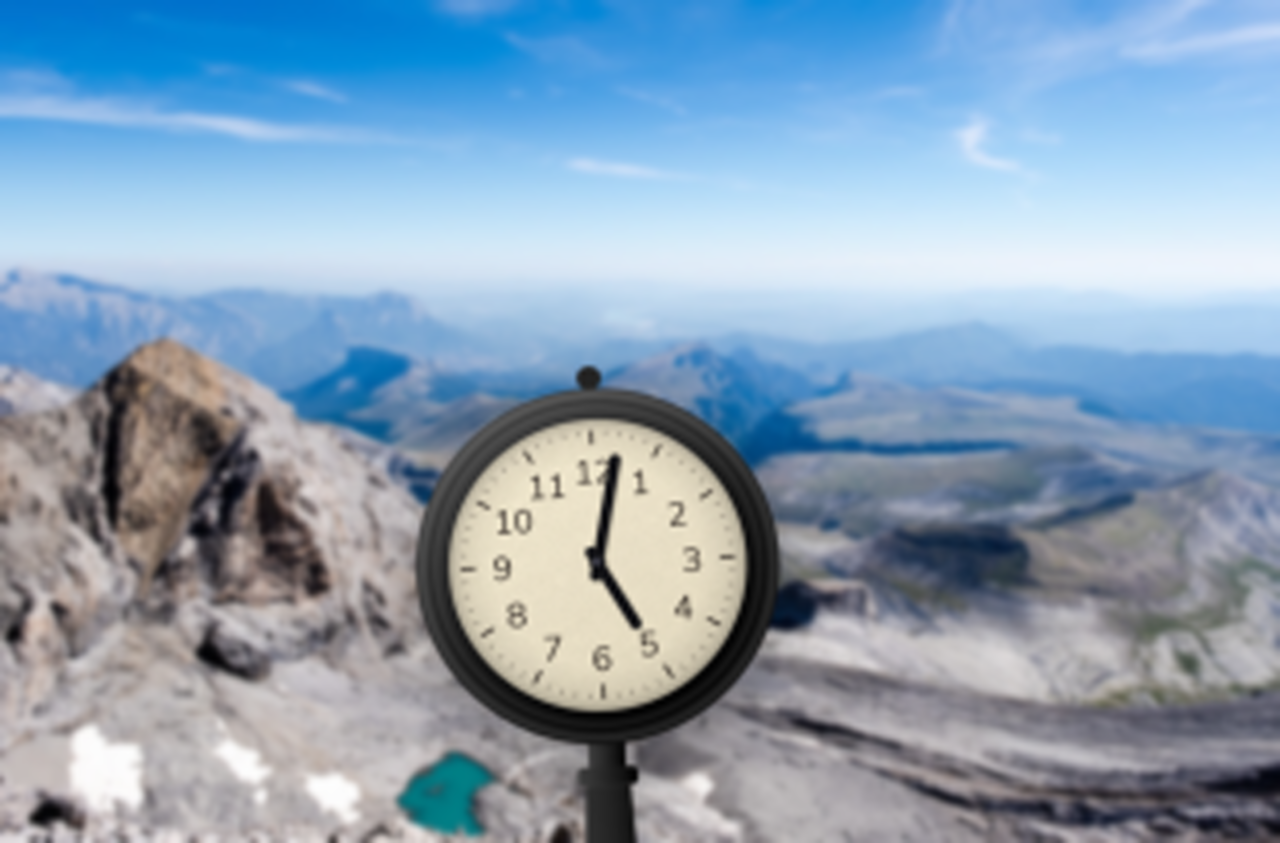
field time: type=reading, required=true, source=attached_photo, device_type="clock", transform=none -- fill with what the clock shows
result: 5:02
